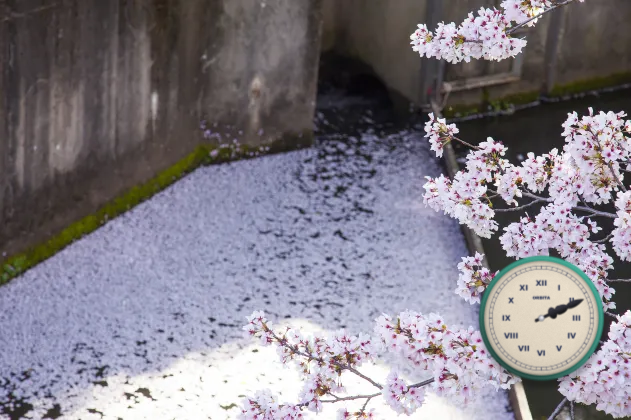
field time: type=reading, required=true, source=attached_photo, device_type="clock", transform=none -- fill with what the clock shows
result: 2:11
